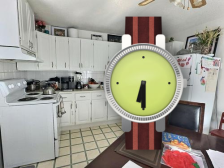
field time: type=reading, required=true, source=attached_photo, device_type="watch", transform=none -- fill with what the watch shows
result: 6:30
